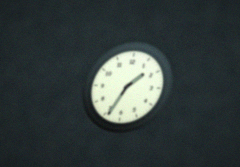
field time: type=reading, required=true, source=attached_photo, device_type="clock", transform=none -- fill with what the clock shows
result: 1:34
